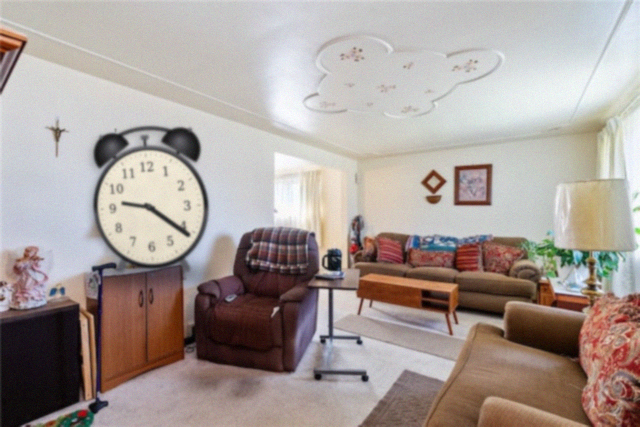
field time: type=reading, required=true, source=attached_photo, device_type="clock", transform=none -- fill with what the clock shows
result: 9:21
